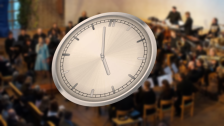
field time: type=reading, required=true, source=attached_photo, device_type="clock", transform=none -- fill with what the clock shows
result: 4:58
